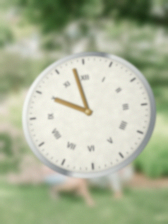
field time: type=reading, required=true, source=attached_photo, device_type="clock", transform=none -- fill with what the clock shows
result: 9:58
